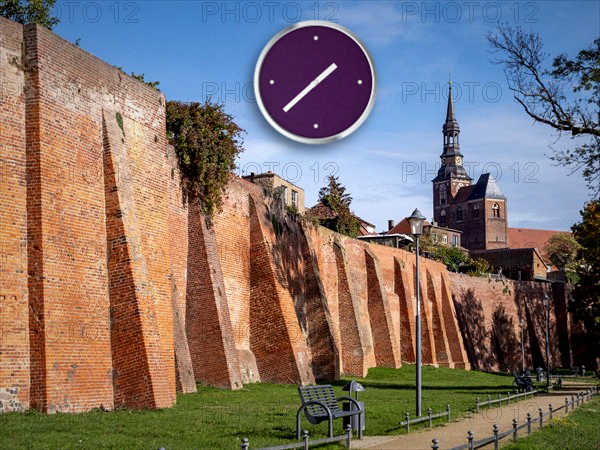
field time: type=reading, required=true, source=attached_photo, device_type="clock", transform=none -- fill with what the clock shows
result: 1:38
